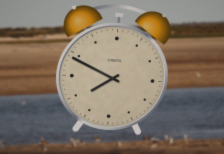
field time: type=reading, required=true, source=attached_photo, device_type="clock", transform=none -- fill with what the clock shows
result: 7:49
